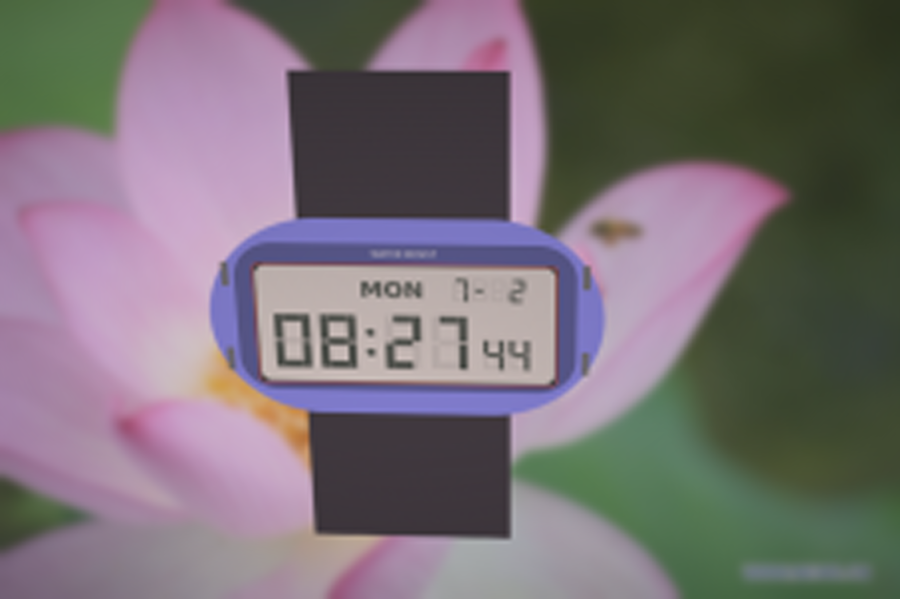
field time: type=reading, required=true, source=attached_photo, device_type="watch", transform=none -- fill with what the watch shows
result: 8:27:44
